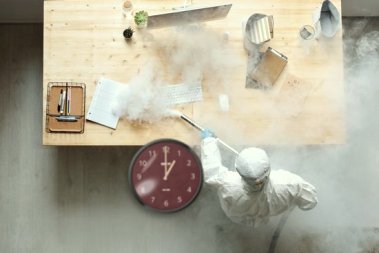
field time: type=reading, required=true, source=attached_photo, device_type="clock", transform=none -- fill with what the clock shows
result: 1:00
